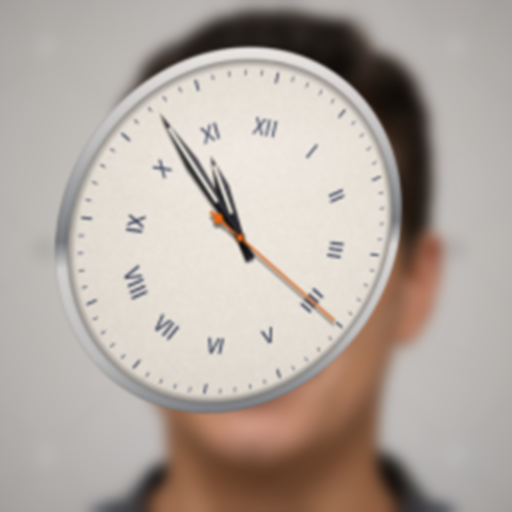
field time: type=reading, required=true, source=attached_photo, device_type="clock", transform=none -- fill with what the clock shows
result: 10:52:20
